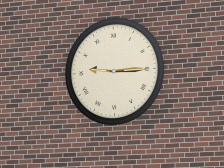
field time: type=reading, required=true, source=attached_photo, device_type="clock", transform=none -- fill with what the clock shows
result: 9:15
